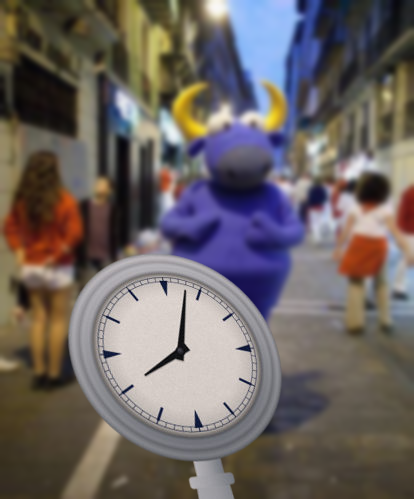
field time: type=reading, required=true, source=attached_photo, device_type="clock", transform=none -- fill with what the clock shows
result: 8:03
